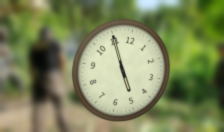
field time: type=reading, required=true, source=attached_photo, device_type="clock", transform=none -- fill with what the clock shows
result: 4:55
